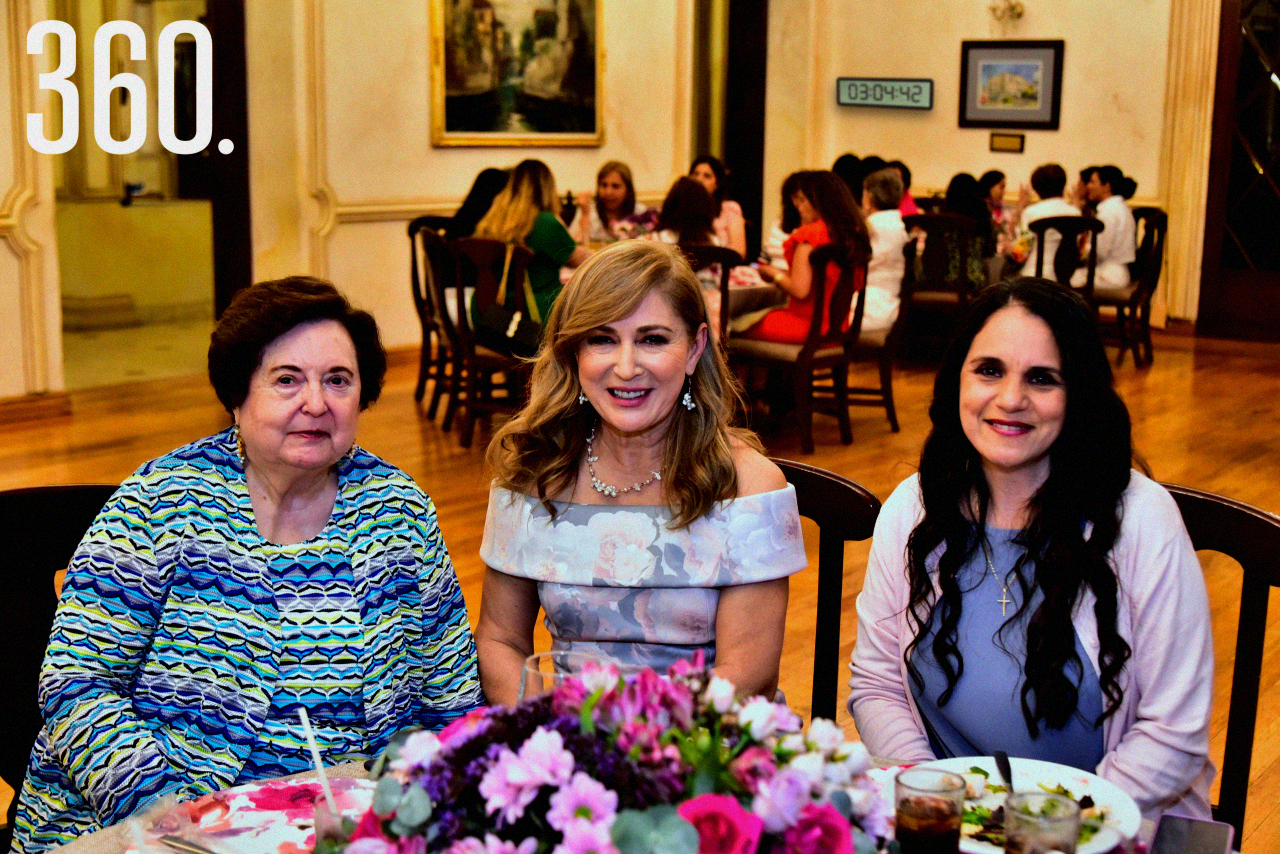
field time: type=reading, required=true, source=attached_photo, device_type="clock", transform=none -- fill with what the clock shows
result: 3:04:42
